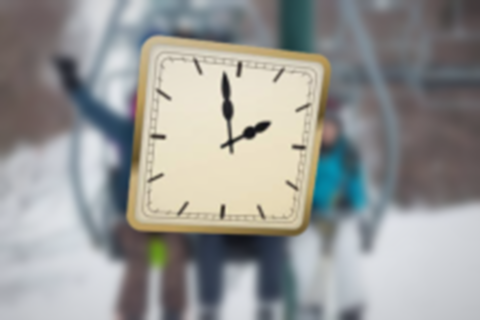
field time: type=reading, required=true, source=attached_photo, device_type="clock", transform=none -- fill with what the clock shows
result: 1:58
